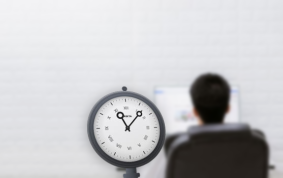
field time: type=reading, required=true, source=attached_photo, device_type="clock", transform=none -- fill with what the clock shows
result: 11:07
